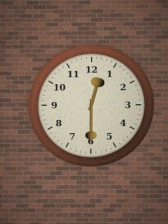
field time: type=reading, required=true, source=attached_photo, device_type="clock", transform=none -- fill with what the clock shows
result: 12:30
